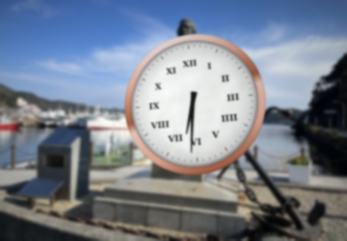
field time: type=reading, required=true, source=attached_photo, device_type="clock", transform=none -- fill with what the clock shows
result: 6:31
